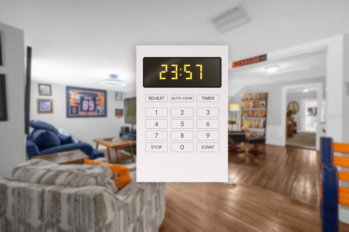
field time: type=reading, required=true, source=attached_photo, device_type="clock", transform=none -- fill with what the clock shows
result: 23:57
